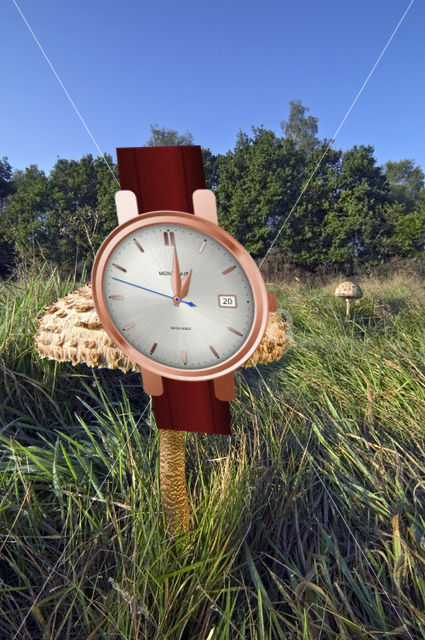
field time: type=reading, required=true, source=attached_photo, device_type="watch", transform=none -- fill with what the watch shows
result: 1:00:48
